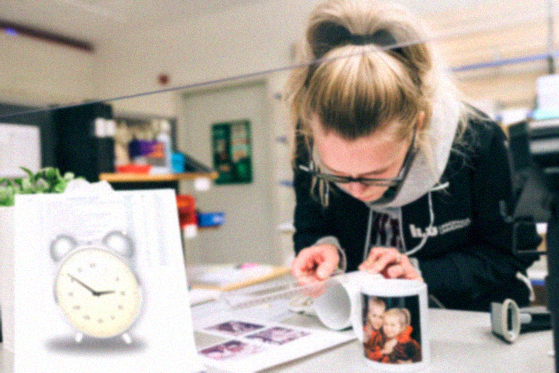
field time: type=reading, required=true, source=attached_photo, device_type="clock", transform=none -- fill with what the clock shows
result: 2:51
